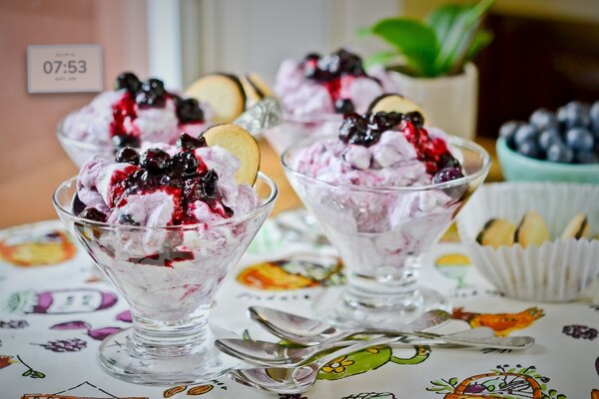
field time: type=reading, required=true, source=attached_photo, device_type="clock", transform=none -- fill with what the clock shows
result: 7:53
